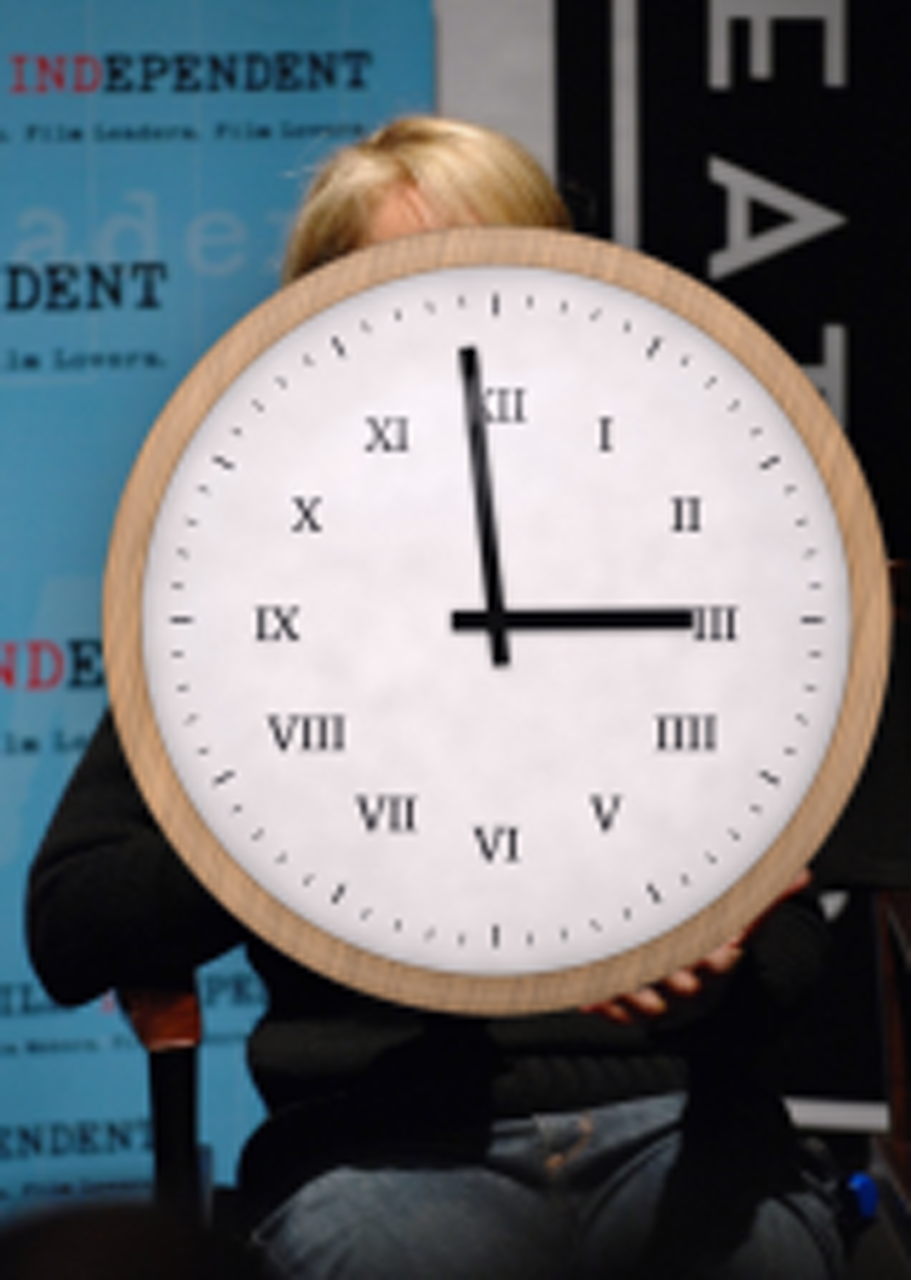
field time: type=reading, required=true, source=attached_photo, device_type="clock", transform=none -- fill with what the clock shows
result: 2:59
